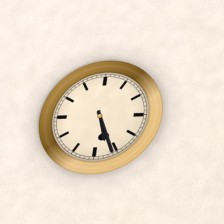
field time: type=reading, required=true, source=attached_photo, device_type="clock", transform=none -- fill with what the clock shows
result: 5:26
